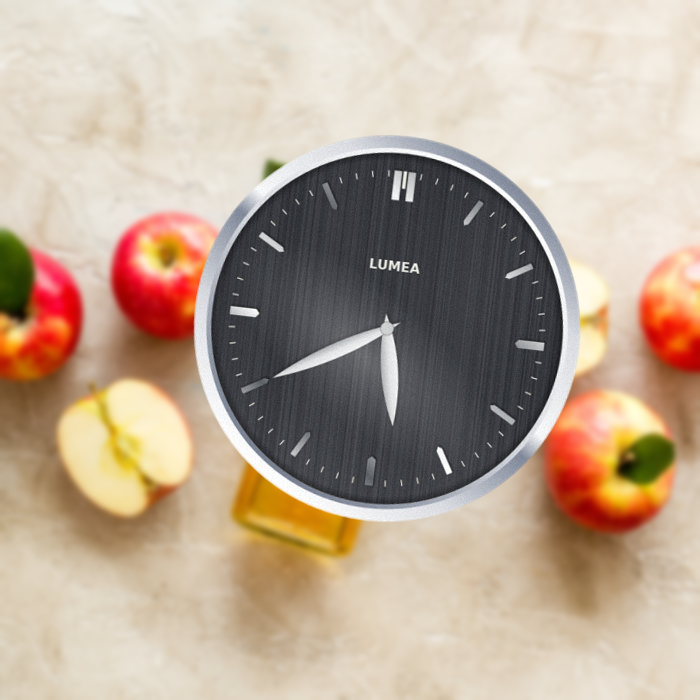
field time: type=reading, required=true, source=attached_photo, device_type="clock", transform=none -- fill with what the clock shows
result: 5:40
